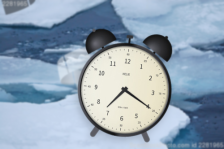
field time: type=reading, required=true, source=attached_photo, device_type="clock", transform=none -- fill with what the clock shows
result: 7:20
